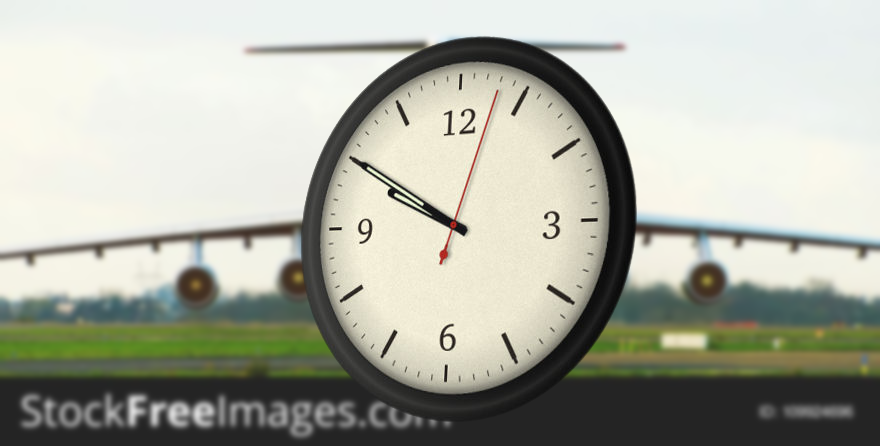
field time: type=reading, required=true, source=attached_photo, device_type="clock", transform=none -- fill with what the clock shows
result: 9:50:03
